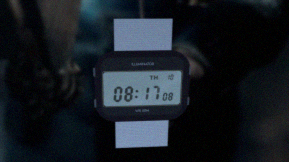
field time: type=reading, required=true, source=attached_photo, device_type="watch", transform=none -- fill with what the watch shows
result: 8:17:08
